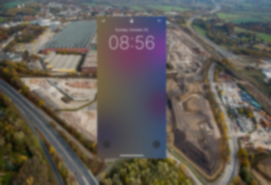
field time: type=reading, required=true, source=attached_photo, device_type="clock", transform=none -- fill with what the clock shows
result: 8:56
